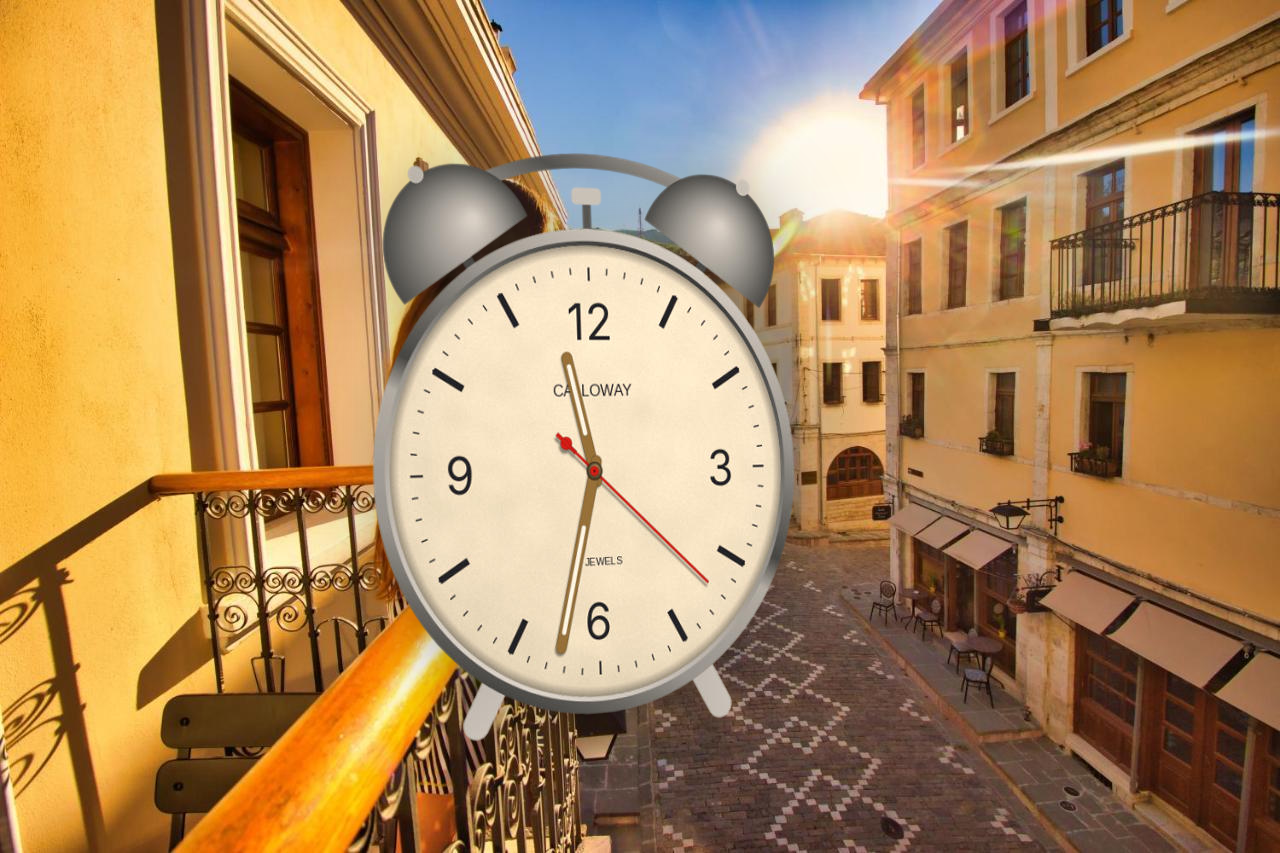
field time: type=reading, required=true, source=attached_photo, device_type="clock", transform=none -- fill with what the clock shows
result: 11:32:22
